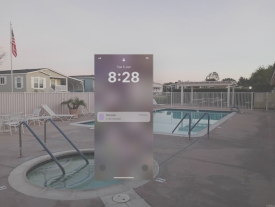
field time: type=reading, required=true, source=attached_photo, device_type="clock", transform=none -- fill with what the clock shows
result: 8:28
